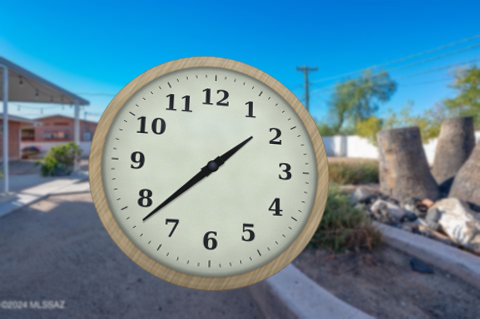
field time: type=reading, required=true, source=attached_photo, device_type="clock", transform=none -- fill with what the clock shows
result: 1:38
